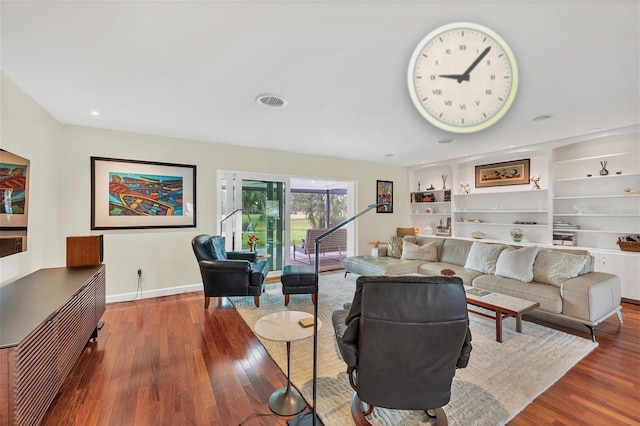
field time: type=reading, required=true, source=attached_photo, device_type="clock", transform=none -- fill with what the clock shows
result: 9:07
